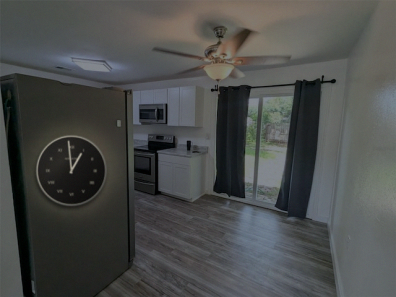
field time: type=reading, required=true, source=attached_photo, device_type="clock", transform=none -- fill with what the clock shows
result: 12:59
